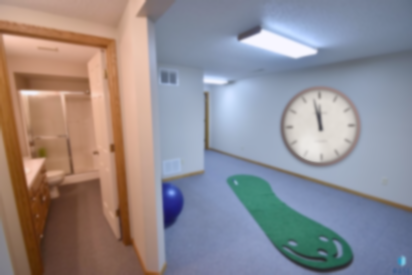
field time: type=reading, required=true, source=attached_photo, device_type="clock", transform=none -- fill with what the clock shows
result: 11:58
